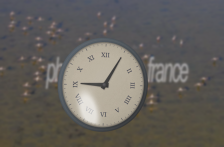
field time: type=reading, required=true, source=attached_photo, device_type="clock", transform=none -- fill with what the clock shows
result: 9:05
